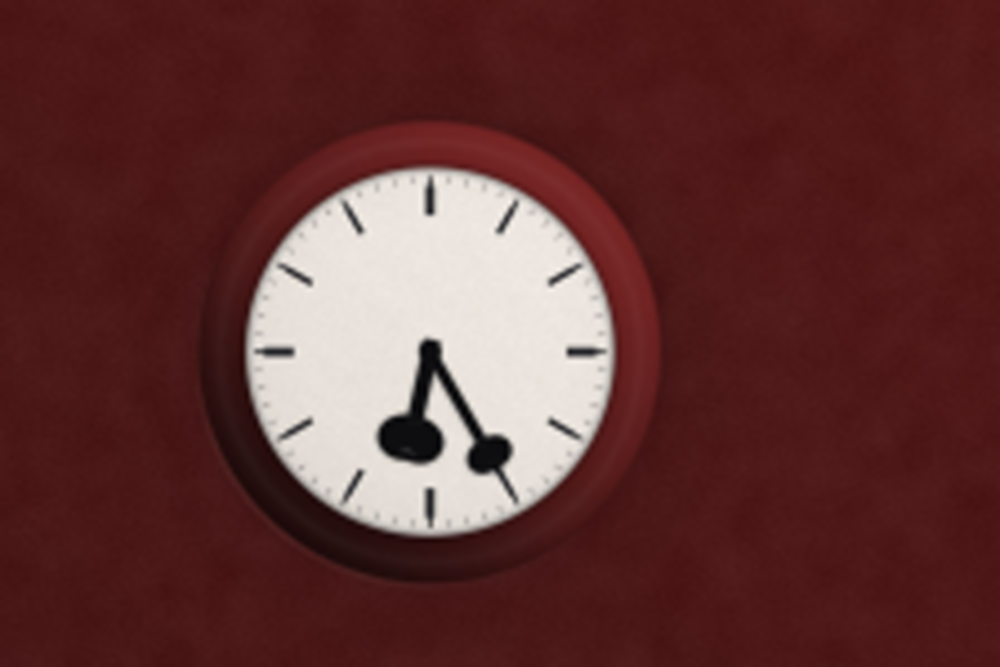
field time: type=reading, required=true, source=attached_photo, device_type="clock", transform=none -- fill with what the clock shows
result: 6:25
